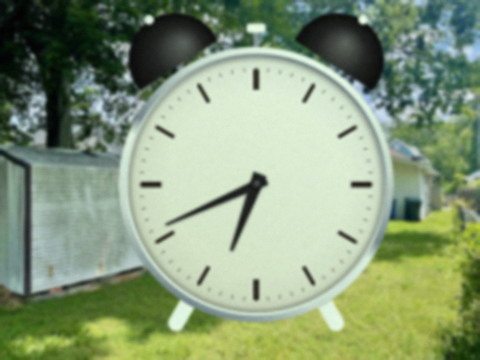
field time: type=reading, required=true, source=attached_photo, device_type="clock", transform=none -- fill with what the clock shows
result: 6:41
